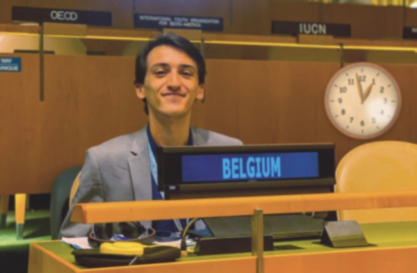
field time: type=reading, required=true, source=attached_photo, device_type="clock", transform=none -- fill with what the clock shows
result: 12:58
